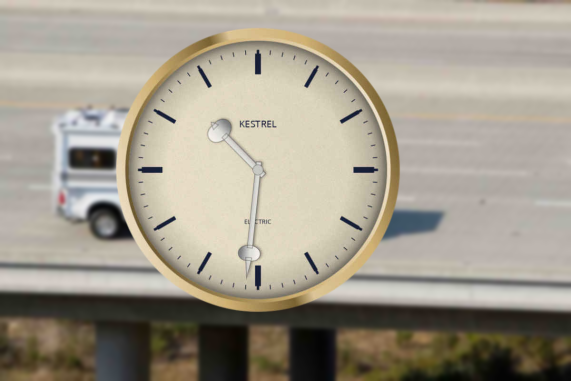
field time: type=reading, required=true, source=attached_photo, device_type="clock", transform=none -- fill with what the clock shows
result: 10:31
